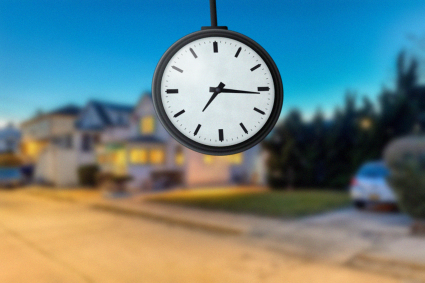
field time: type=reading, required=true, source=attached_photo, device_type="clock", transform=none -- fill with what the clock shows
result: 7:16
